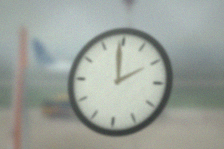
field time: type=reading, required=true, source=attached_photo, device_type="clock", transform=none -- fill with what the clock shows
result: 1:59
